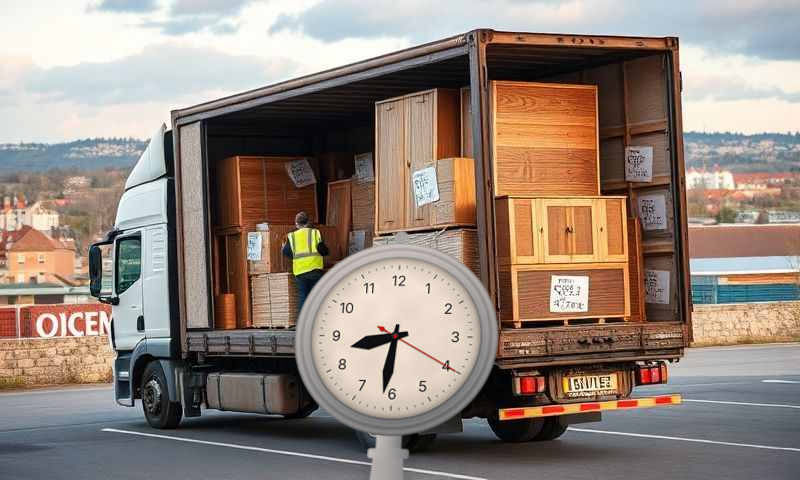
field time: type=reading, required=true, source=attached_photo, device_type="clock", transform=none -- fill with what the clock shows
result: 8:31:20
